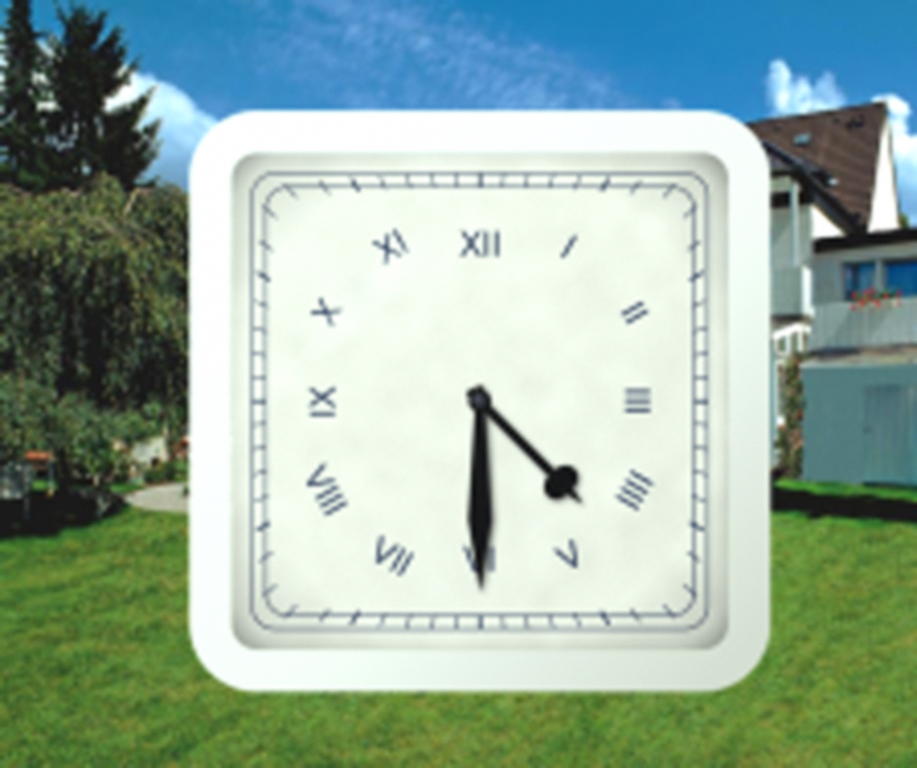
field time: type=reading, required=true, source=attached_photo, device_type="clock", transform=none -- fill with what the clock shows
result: 4:30
